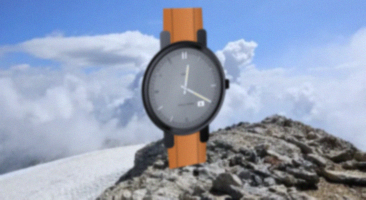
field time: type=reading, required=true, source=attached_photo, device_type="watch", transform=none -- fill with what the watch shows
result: 12:20
